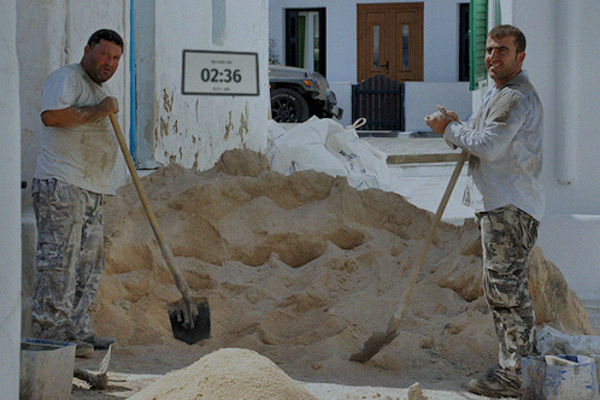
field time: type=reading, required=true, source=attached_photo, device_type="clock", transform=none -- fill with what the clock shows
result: 2:36
